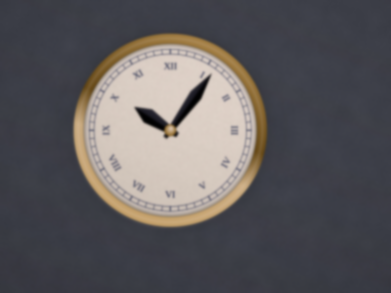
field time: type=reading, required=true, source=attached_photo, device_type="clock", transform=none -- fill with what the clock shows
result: 10:06
